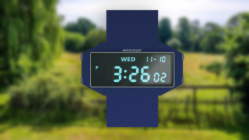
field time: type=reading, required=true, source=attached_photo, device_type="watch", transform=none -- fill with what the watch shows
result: 3:26:02
